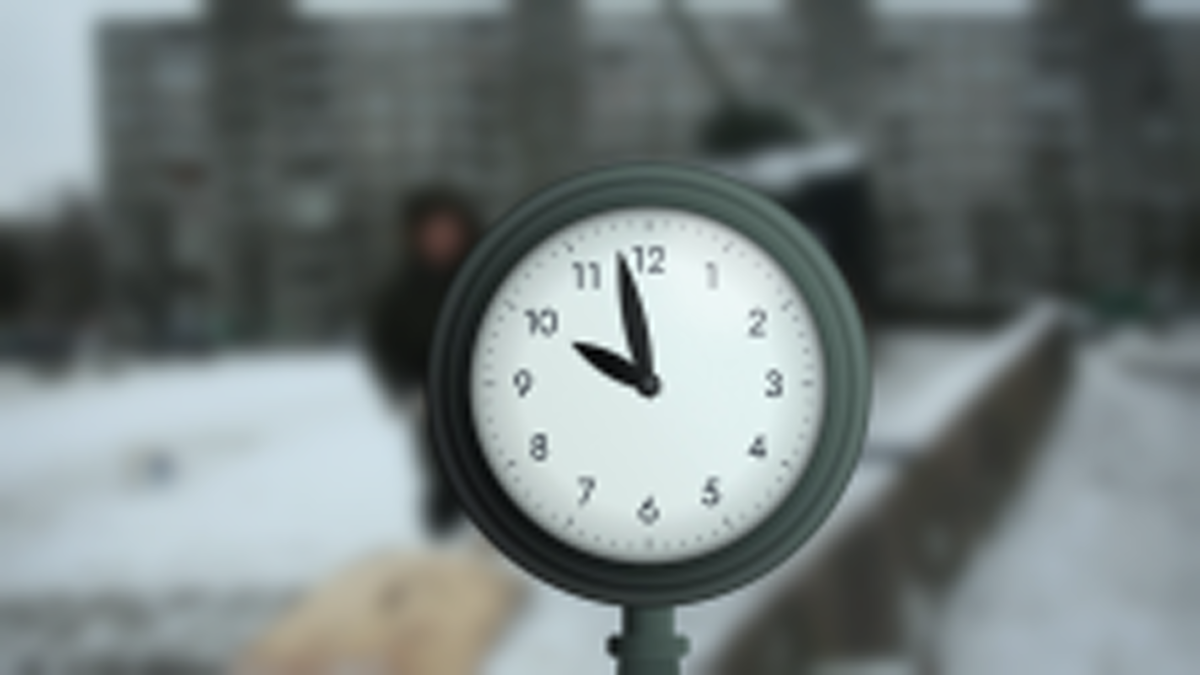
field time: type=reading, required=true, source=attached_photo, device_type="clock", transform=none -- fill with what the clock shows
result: 9:58
